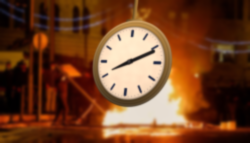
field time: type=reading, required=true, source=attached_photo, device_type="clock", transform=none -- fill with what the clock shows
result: 8:11
